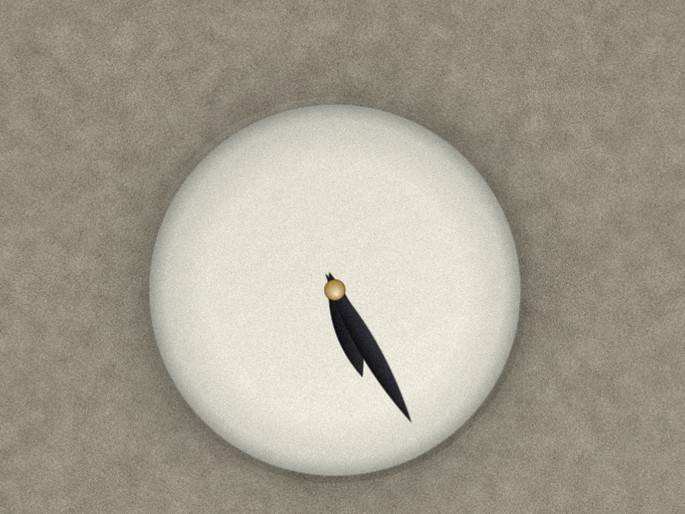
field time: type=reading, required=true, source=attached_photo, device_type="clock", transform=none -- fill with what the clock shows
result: 5:25
